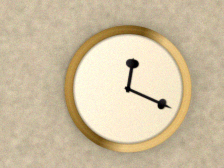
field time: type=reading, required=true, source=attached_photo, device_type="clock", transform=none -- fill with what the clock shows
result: 12:19
